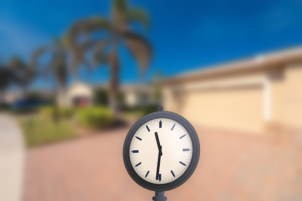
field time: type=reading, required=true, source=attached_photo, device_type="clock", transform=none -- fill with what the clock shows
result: 11:31
